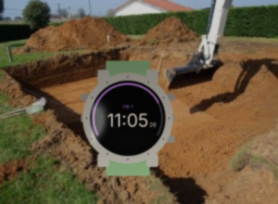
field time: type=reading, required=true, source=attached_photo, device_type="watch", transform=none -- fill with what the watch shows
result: 11:05
